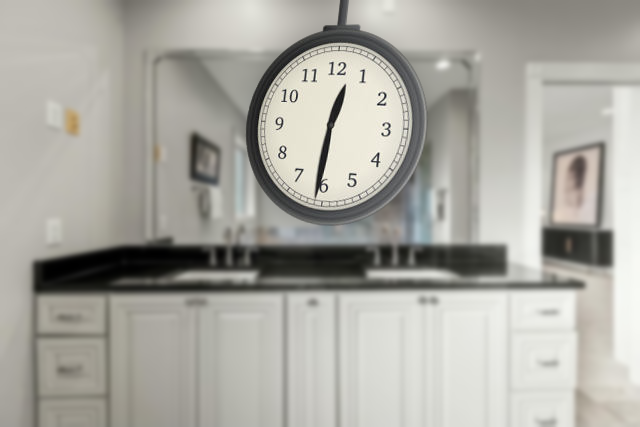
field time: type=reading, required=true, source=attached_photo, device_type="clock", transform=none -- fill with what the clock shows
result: 12:31
